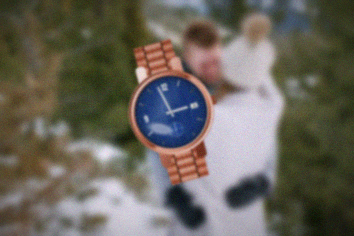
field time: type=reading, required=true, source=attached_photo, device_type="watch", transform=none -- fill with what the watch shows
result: 2:58
